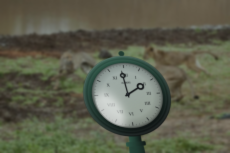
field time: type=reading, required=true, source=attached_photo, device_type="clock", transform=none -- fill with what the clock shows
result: 1:59
